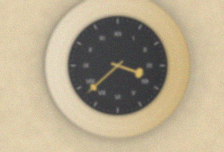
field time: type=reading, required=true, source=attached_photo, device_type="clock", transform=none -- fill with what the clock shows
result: 3:38
